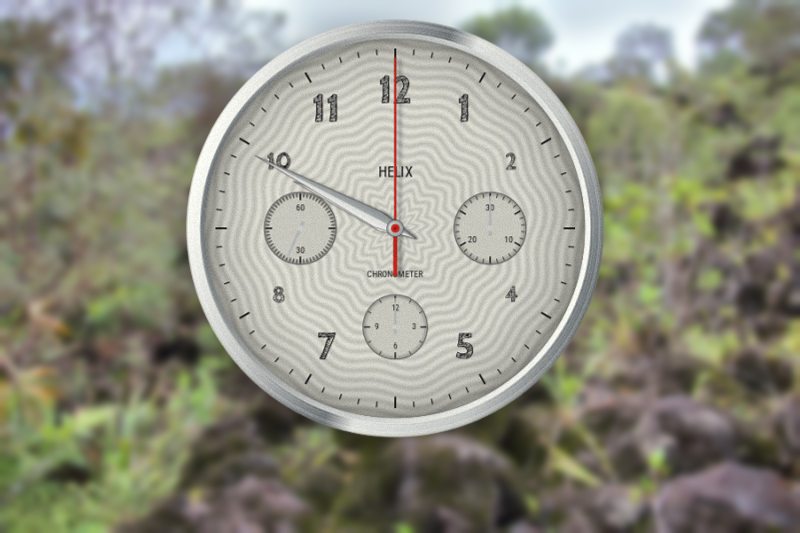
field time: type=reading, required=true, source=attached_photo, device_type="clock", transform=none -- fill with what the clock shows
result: 9:49:34
